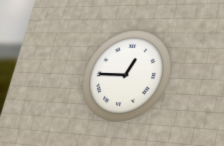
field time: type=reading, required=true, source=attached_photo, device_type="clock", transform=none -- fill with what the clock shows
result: 12:45
